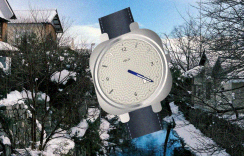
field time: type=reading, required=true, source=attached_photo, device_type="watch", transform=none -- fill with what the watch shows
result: 4:22
